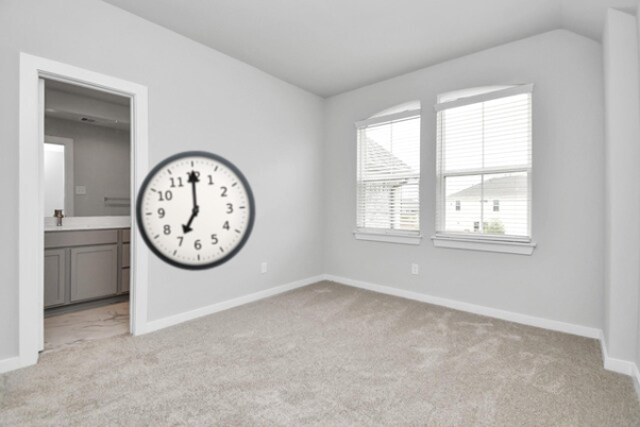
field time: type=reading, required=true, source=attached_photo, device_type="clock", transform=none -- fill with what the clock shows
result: 7:00
